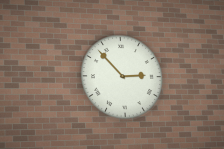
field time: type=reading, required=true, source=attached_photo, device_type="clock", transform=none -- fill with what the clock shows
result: 2:53
